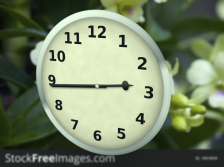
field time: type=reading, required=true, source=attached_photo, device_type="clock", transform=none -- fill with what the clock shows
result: 2:44
